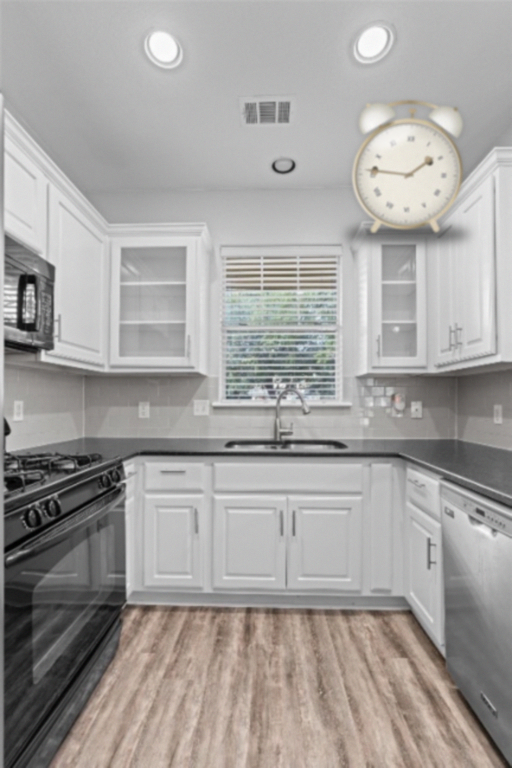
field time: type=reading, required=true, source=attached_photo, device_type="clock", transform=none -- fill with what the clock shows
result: 1:46
